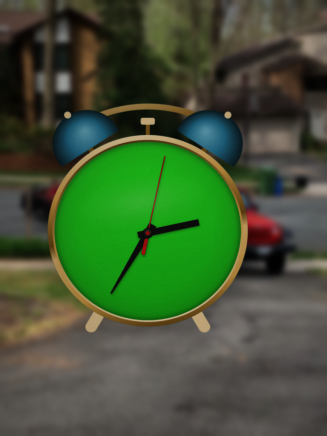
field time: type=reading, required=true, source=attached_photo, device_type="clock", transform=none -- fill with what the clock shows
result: 2:35:02
